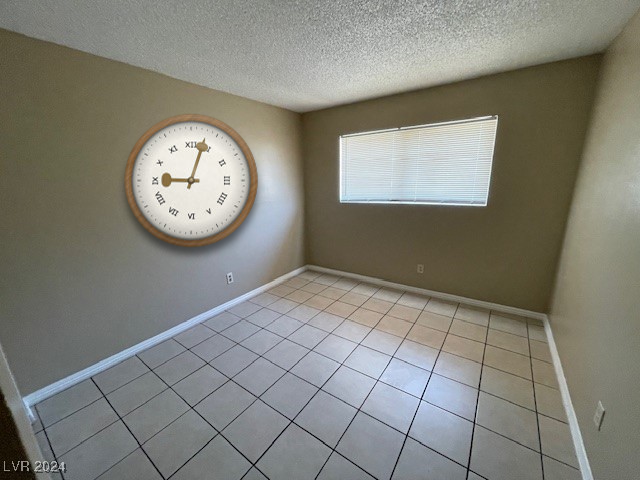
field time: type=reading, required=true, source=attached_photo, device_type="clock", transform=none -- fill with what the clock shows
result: 9:03
